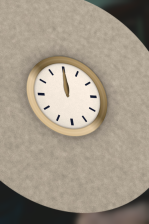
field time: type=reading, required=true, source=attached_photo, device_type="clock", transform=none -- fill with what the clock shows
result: 12:00
